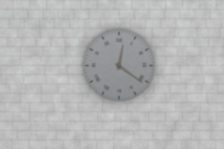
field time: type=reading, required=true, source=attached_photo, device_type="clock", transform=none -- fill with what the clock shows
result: 12:21
